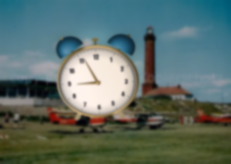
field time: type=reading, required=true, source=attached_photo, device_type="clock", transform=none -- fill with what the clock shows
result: 8:56
